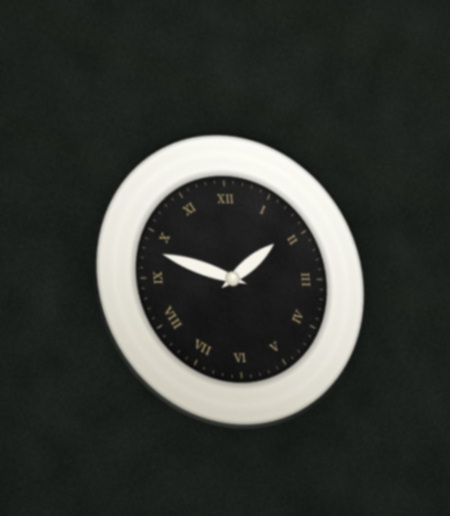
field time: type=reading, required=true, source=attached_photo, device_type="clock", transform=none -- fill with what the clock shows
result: 1:48
